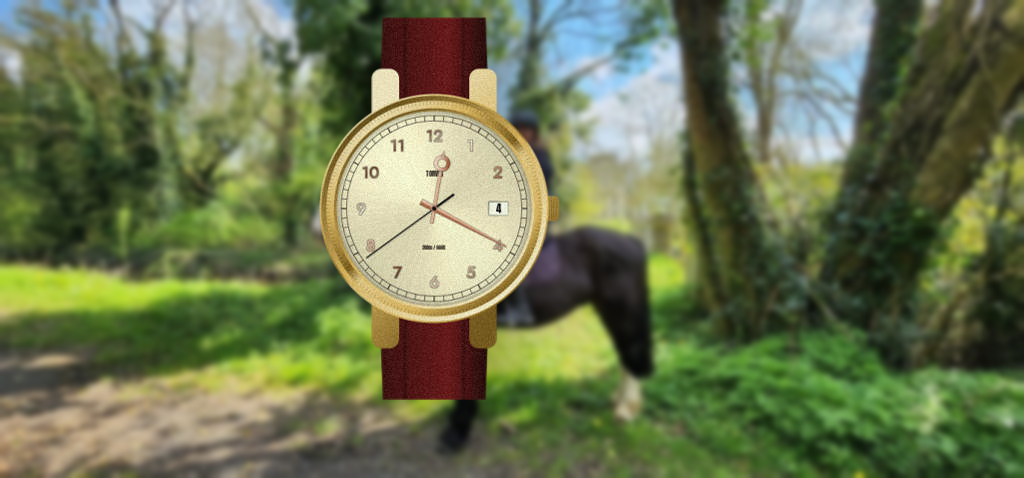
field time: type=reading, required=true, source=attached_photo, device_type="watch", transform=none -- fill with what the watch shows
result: 12:19:39
